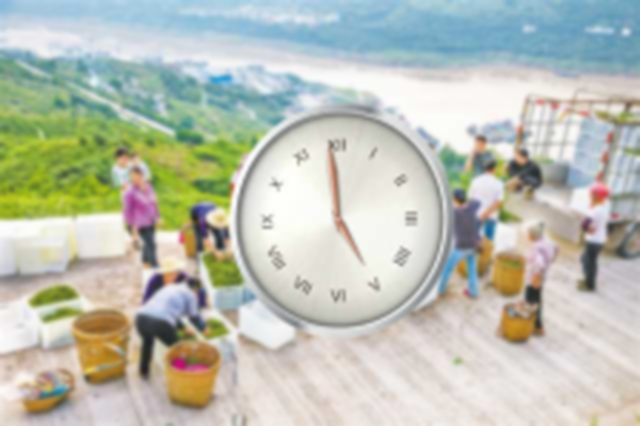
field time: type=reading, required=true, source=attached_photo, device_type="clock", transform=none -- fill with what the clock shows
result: 4:59
